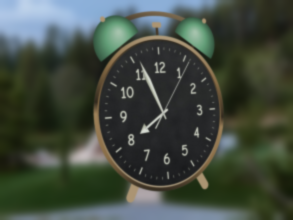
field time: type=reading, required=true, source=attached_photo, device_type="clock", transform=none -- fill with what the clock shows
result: 7:56:06
